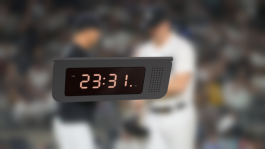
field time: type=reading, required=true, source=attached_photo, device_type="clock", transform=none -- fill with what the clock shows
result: 23:31
